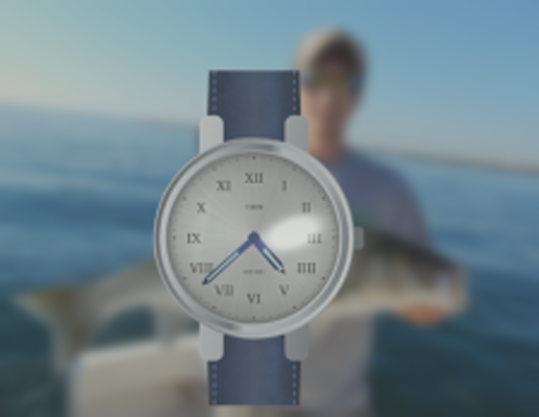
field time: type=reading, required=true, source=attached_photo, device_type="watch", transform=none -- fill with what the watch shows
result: 4:38
